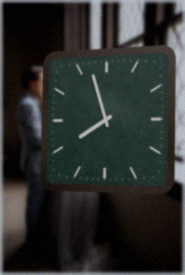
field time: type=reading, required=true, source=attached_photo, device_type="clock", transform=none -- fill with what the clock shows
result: 7:57
